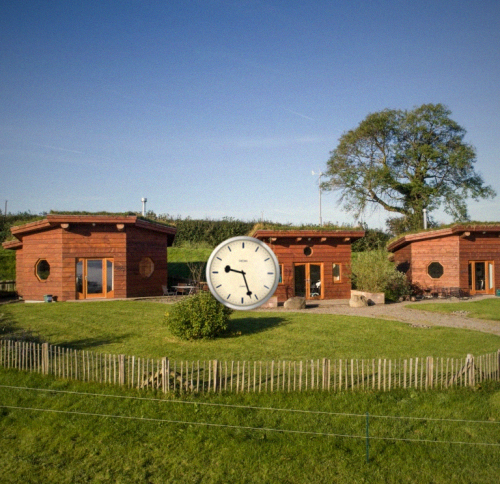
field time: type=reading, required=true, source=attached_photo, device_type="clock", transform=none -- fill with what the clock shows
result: 9:27
